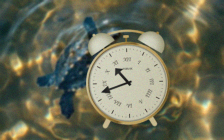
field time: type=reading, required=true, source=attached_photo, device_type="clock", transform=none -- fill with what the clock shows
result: 10:42
